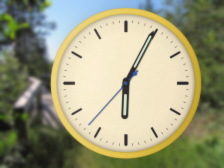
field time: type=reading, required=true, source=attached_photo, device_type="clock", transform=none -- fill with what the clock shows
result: 6:04:37
